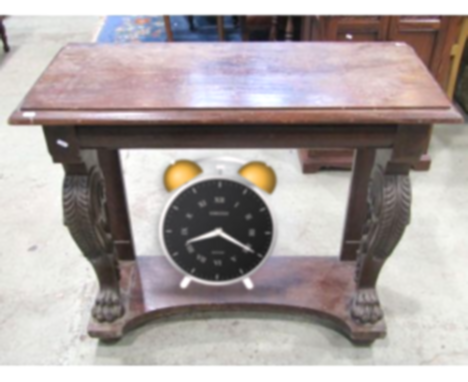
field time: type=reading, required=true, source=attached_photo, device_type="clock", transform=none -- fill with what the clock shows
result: 8:20
